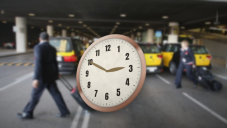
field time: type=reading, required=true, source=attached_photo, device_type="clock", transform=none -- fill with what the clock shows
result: 2:50
